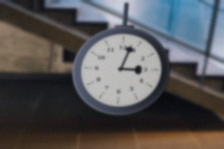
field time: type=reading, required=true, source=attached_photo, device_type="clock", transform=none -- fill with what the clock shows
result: 3:03
